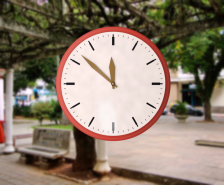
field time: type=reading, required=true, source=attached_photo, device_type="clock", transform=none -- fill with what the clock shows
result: 11:52
